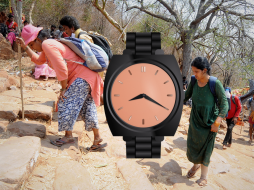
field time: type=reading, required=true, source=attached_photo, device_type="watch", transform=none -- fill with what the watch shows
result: 8:20
